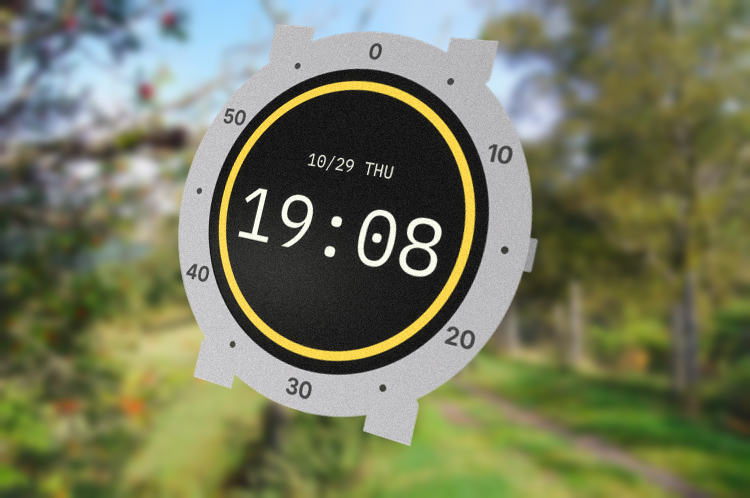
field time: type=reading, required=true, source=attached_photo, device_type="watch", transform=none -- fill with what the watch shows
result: 19:08
